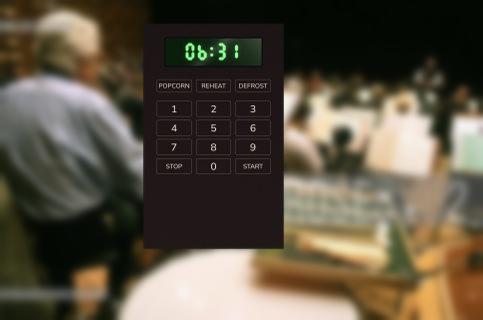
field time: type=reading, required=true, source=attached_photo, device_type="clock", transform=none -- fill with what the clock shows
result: 6:31
